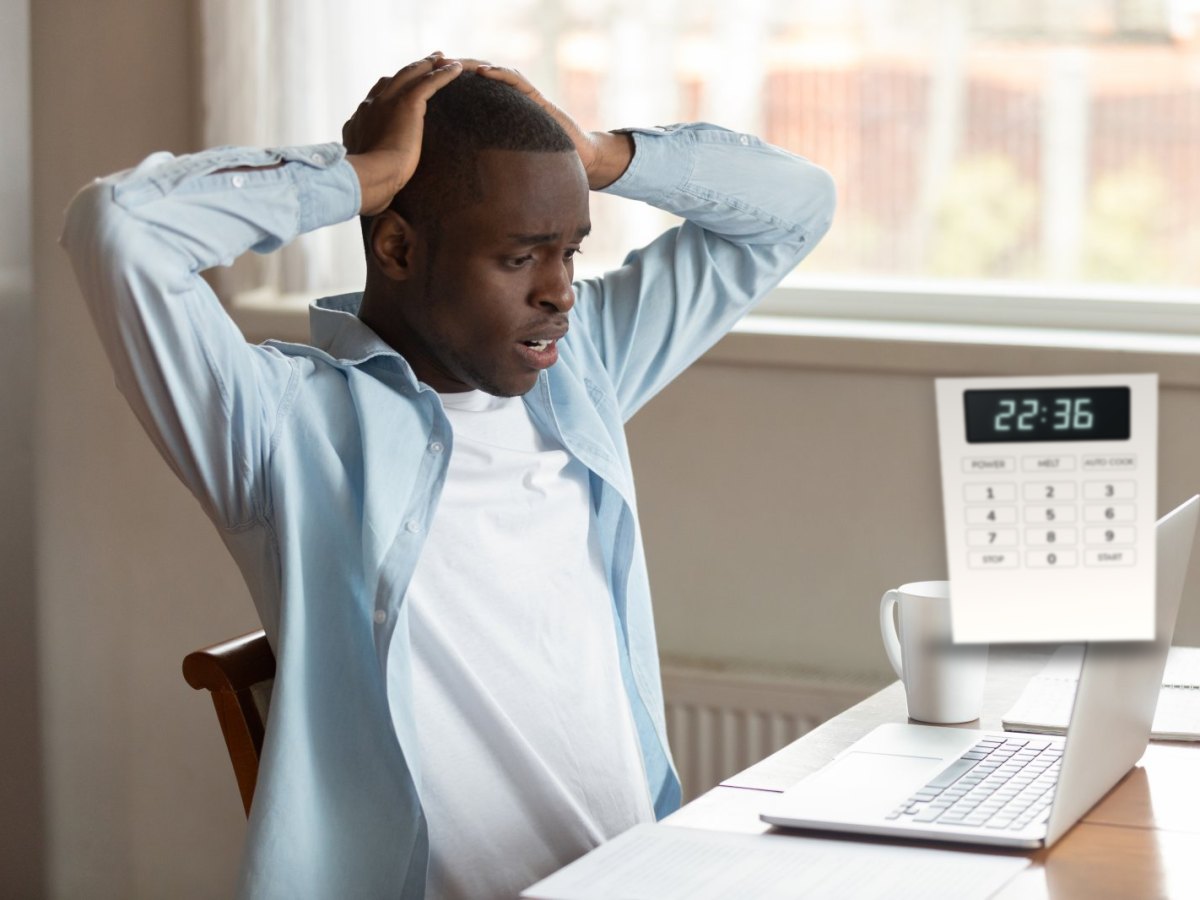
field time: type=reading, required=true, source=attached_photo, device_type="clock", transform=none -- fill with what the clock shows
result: 22:36
